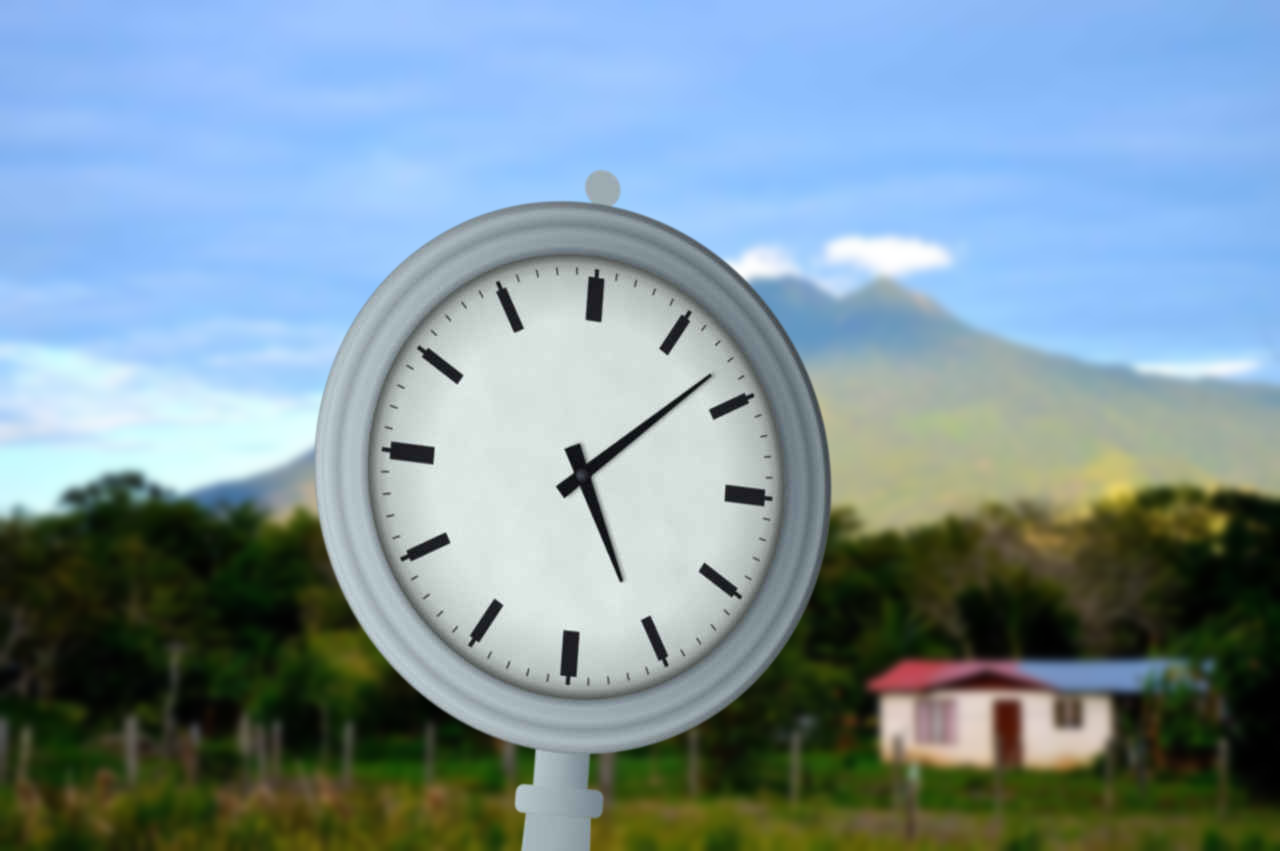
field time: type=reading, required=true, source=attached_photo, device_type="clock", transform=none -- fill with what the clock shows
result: 5:08
